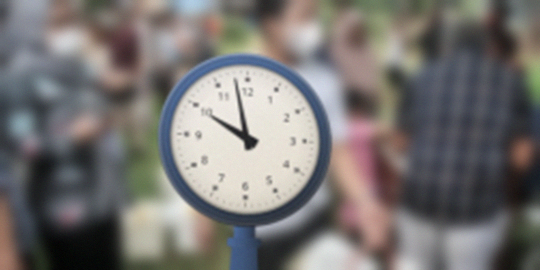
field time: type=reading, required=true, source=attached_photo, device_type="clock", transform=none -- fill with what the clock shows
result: 9:58
